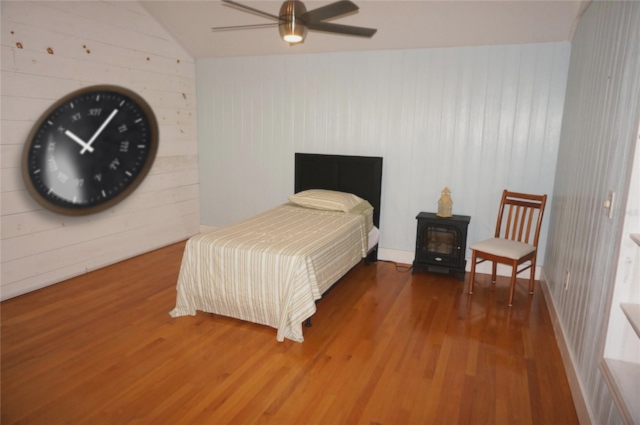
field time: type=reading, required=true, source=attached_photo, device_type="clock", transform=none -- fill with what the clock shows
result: 10:05
